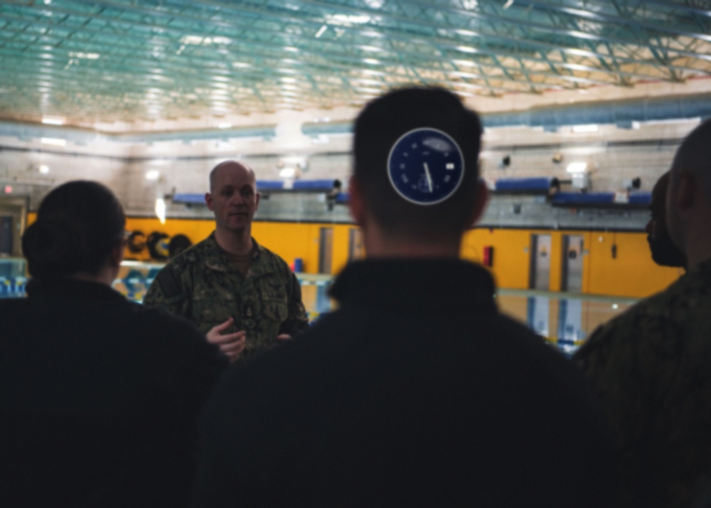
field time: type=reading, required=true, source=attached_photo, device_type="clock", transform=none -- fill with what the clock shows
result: 5:28
